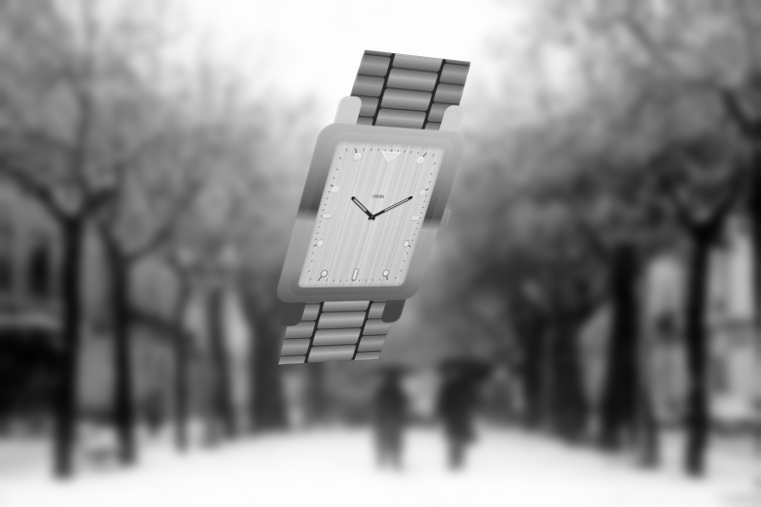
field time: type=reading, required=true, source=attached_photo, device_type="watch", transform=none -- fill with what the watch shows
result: 10:10
